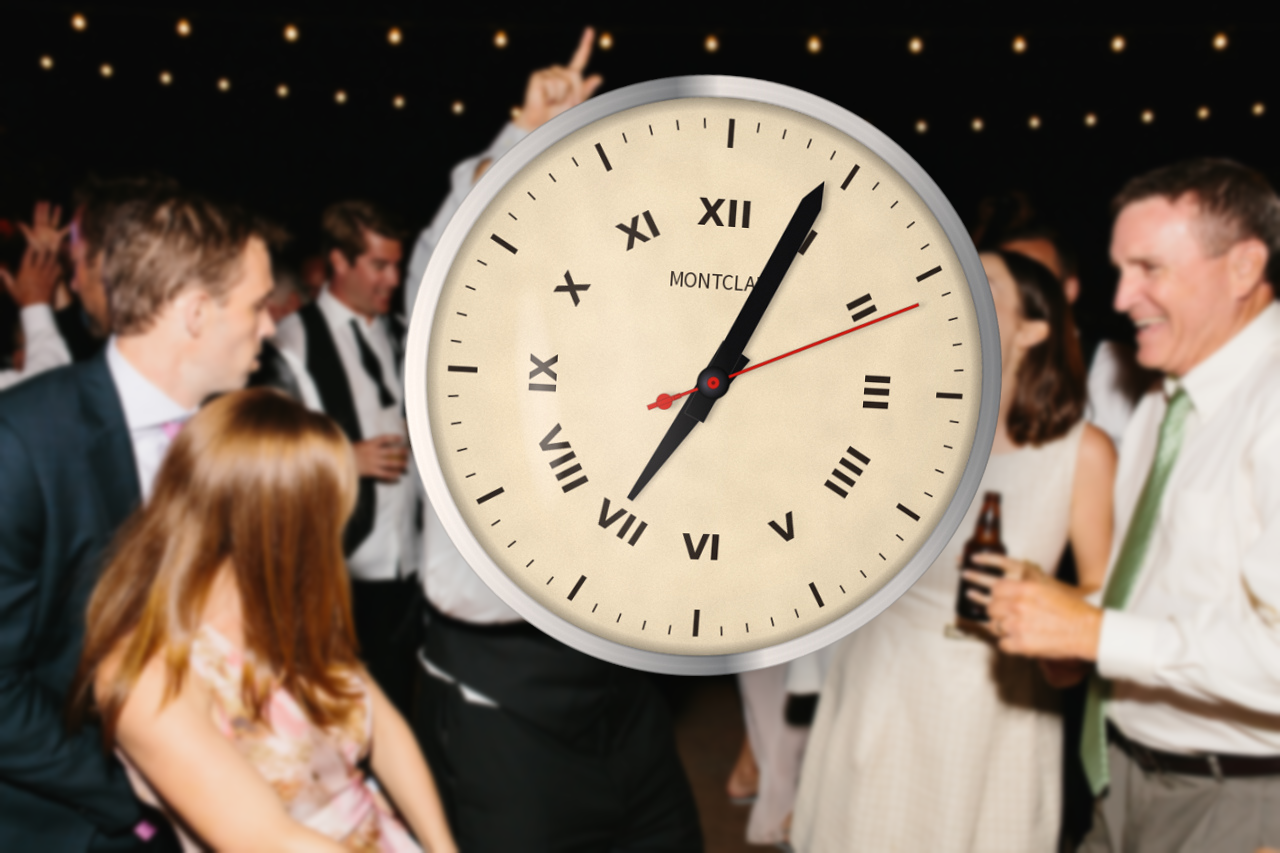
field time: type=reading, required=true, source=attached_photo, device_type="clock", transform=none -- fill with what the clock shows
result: 7:04:11
